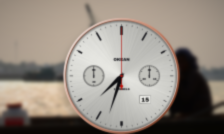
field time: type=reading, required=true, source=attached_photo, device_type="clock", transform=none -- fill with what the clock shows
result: 7:33
